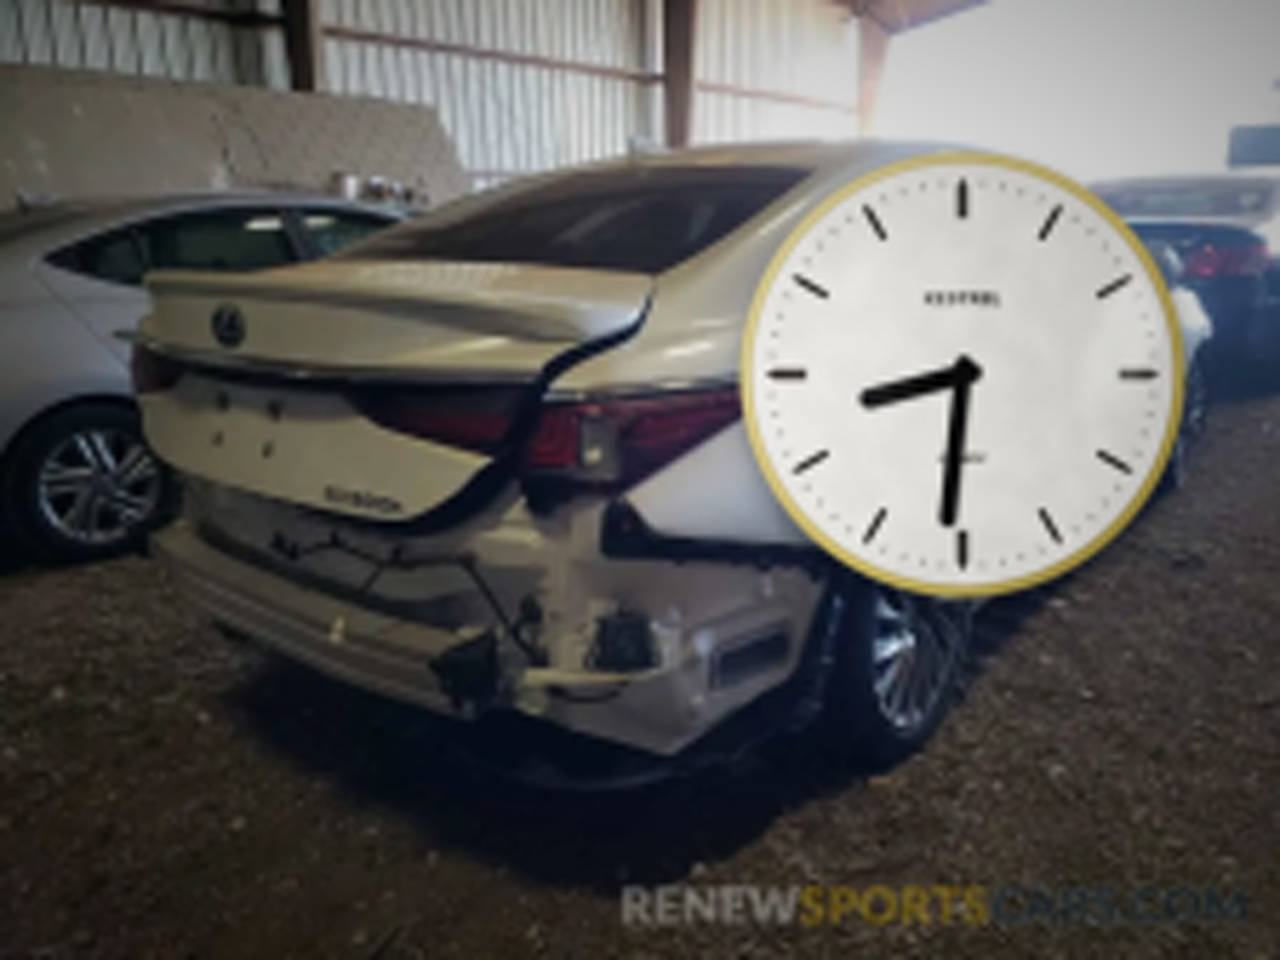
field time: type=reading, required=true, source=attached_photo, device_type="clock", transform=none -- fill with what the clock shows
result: 8:31
